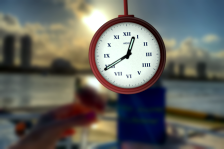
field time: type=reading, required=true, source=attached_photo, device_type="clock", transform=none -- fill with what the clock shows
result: 12:40
